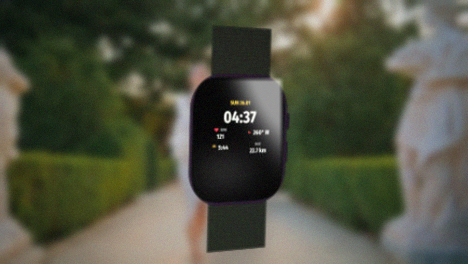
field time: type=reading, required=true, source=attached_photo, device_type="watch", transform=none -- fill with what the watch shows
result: 4:37
